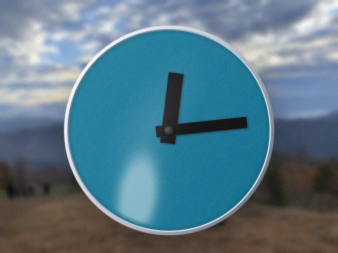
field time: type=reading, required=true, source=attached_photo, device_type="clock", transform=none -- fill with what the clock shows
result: 12:14
